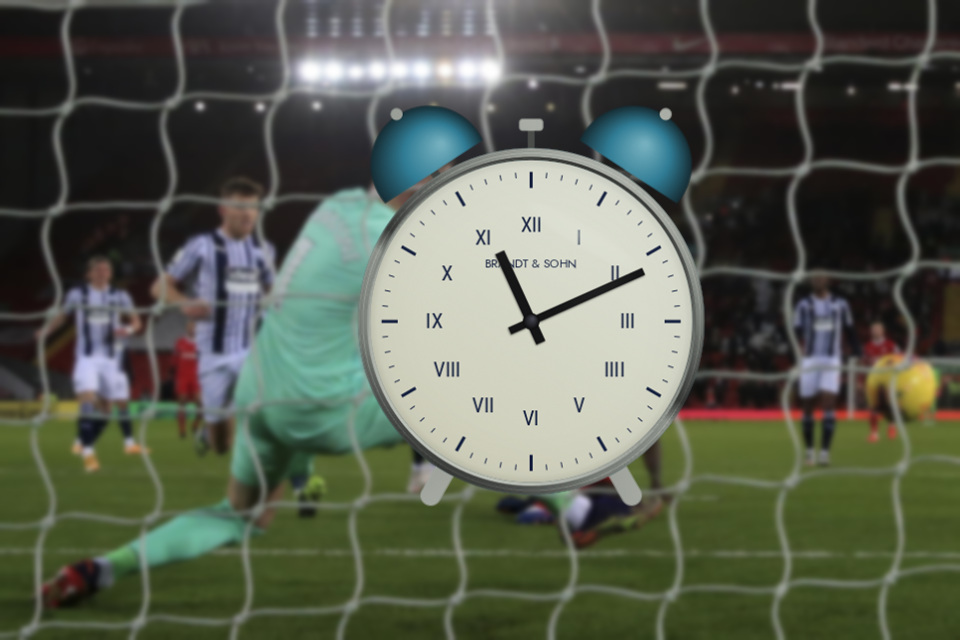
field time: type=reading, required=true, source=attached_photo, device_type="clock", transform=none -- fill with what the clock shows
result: 11:11
